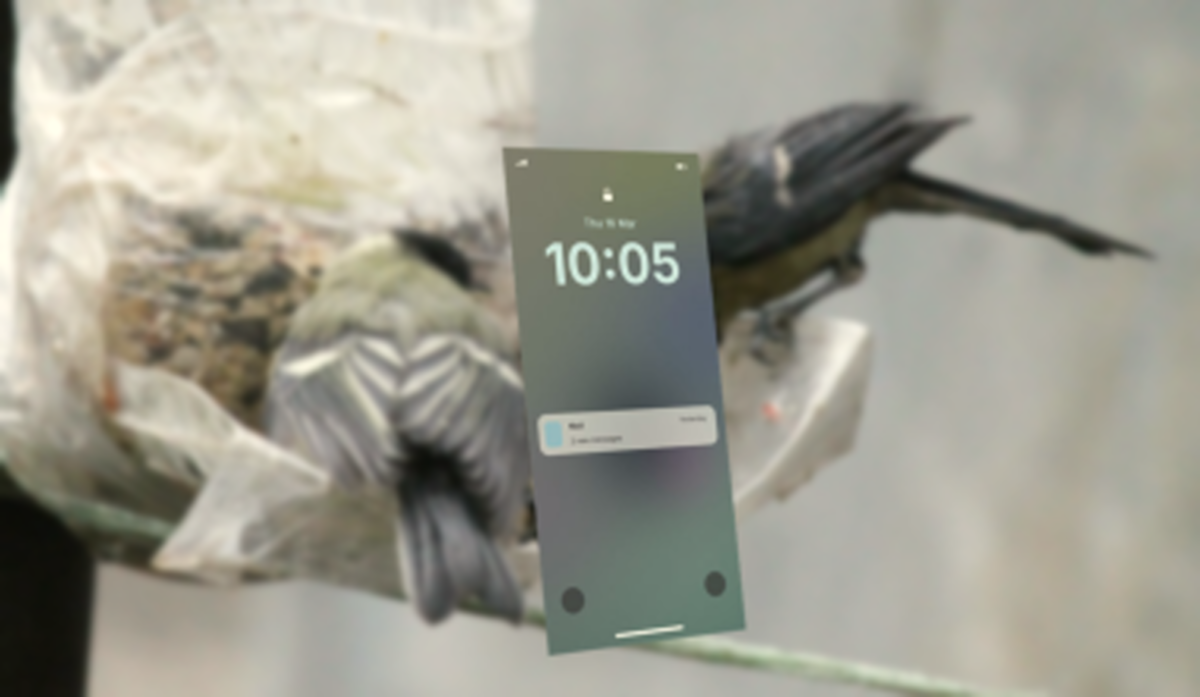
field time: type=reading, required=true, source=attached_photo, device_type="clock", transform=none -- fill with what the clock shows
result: 10:05
